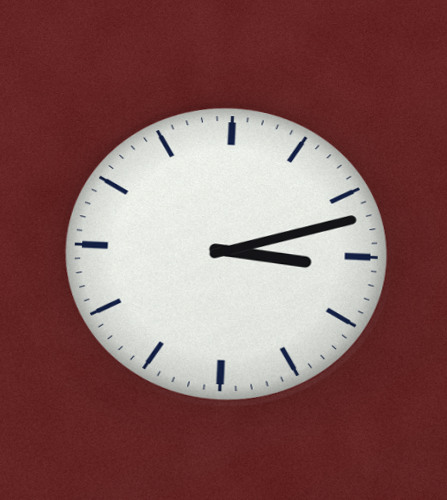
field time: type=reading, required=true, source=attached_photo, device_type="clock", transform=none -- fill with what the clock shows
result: 3:12
